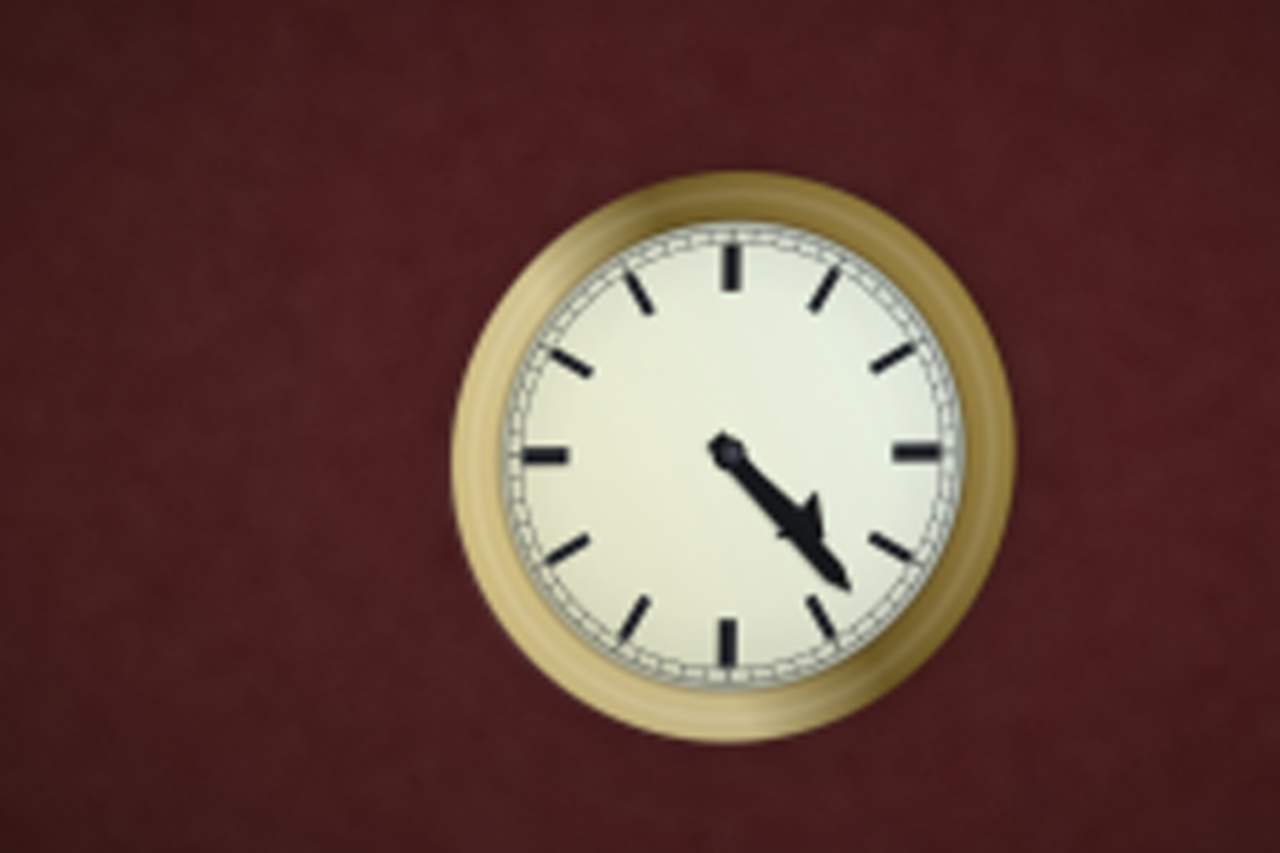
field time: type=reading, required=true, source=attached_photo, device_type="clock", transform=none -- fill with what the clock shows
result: 4:23
